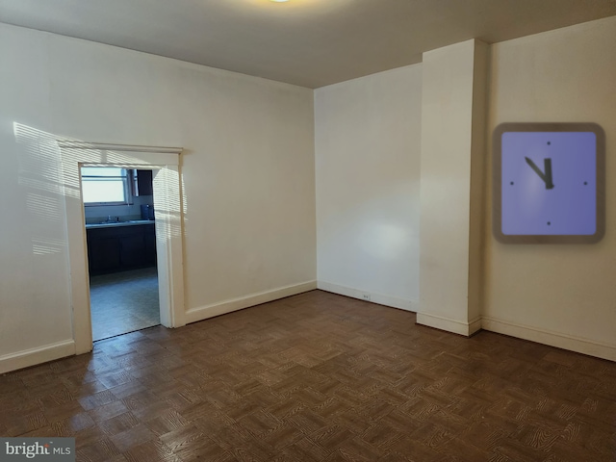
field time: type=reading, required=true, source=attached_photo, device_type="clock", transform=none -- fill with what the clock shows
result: 11:53
